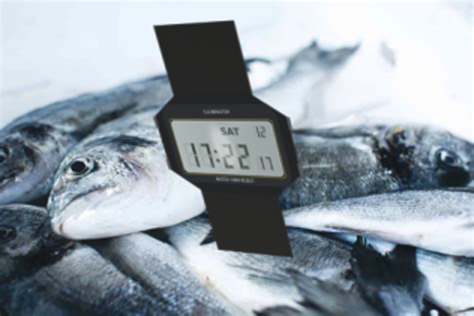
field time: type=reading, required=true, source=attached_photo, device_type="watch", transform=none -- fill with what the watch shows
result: 17:22:17
